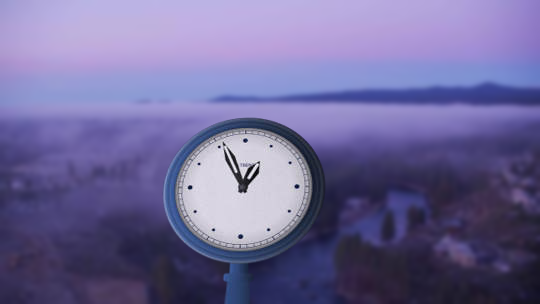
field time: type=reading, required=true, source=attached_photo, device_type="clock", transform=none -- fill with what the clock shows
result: 12:56
